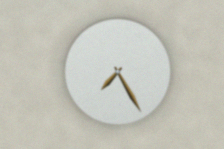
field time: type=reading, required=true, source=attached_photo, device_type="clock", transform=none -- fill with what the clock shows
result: 7:25
